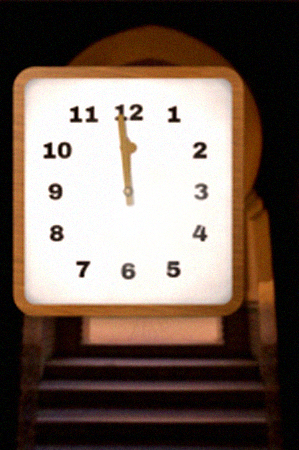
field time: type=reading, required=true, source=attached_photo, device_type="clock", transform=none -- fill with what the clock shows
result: 11:59
